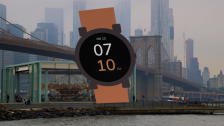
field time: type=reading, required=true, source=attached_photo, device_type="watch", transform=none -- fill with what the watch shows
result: 7:10
